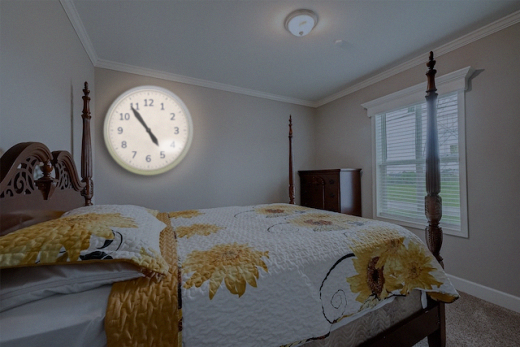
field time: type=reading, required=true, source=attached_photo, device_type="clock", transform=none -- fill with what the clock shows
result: 4:54
